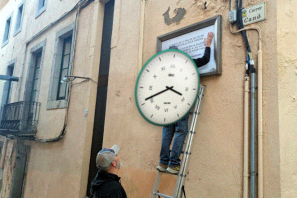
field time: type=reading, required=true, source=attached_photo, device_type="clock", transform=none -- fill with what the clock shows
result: 3:41
